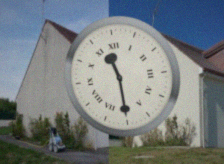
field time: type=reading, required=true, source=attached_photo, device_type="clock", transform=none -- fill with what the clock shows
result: 11:30
